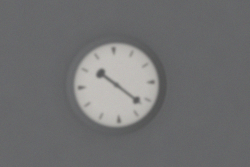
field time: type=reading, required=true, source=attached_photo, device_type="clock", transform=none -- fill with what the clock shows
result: 10:22
